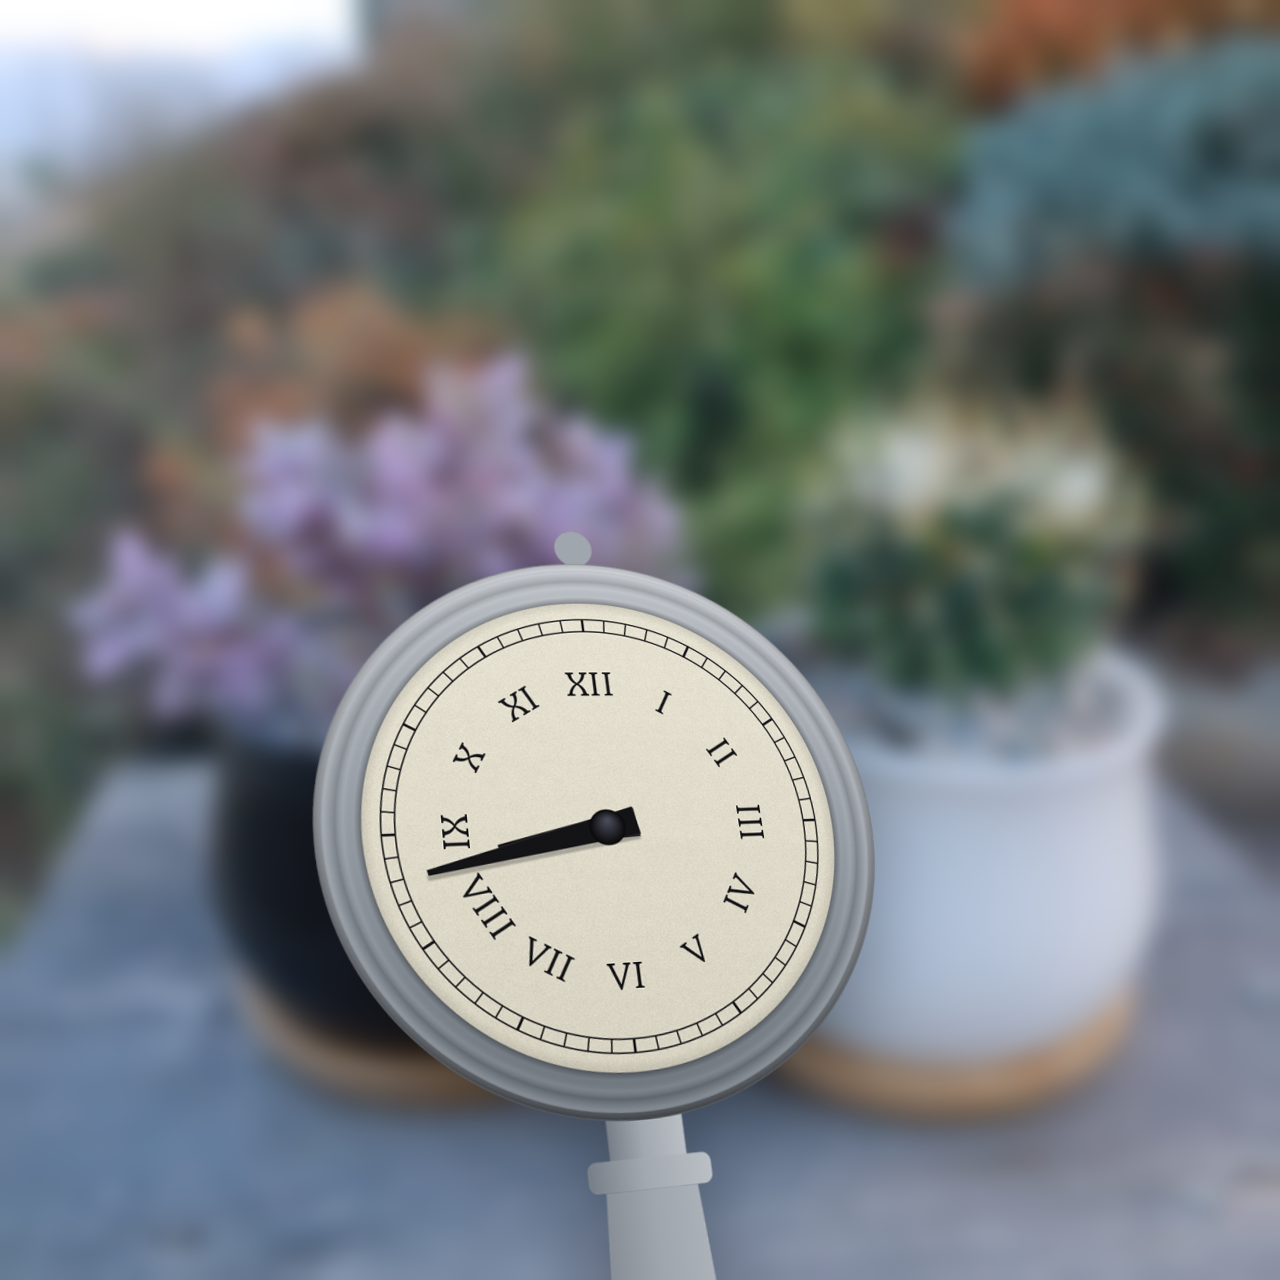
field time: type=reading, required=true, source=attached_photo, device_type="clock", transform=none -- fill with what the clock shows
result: 8:43
